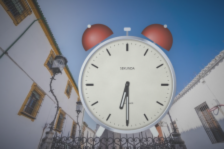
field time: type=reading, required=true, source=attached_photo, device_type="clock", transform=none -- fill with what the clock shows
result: 6:30
